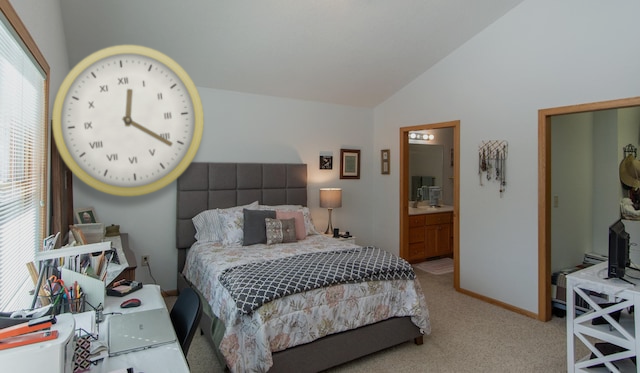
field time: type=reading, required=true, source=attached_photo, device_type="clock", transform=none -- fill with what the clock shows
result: 12:21
